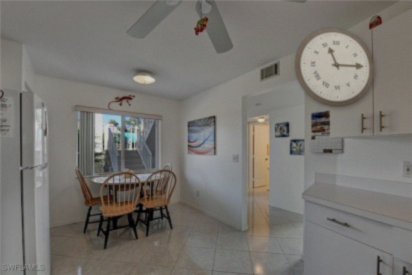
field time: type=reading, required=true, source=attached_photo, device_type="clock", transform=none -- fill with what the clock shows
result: 11:15
